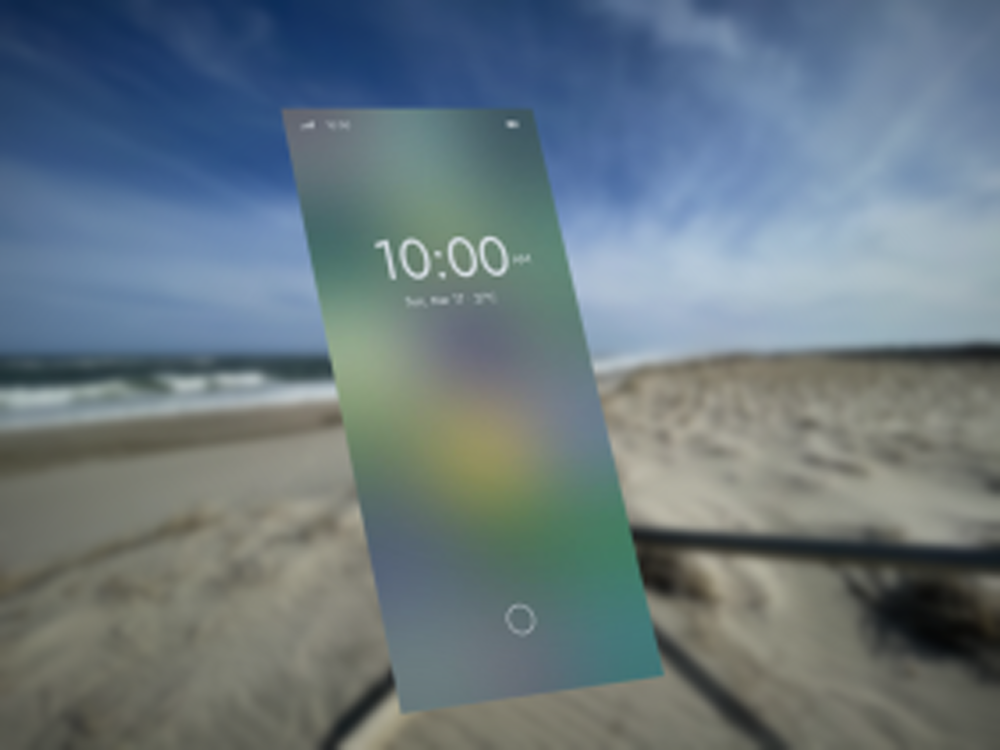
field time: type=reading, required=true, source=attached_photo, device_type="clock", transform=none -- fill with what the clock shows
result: 10:00
